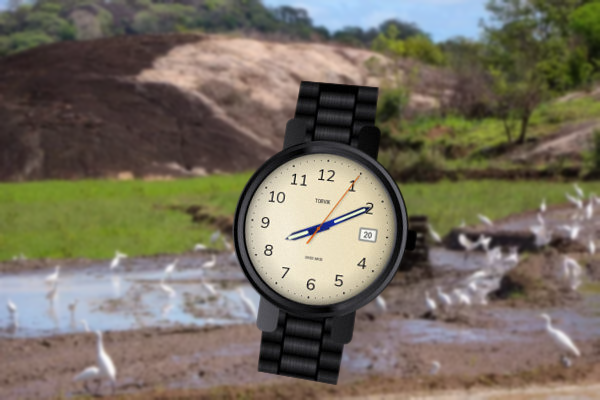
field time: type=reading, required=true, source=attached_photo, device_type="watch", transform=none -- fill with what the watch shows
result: 8:10:05
